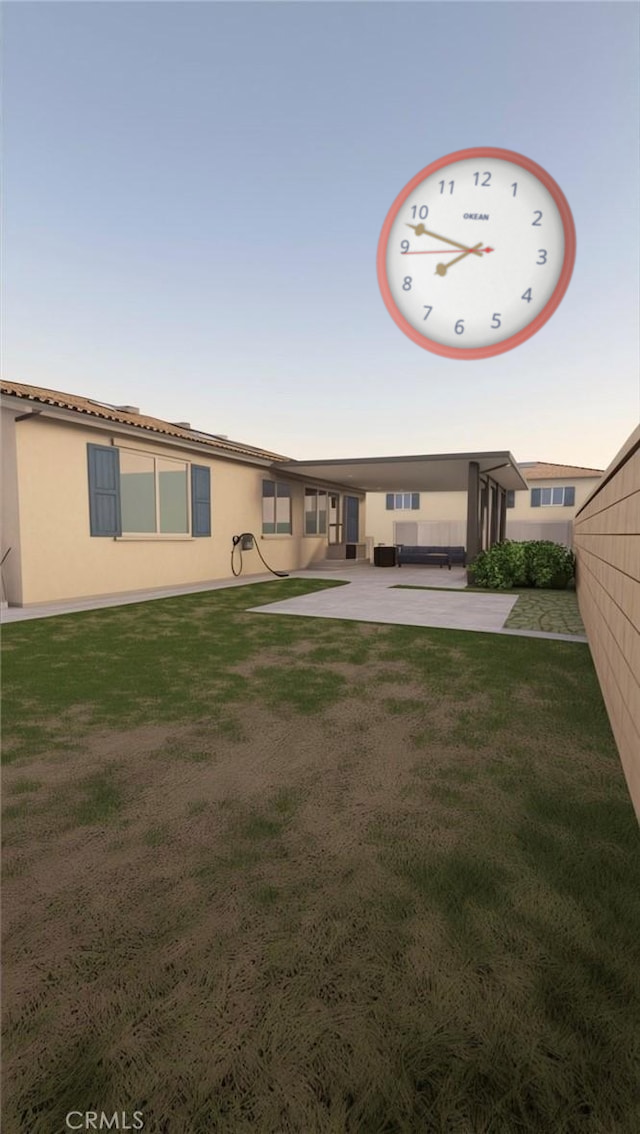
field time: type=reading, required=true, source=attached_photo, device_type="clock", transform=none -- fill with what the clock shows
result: 7:47:44
